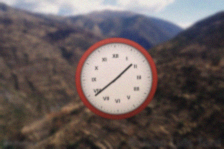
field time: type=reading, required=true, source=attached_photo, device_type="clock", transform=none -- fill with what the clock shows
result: 1:39
